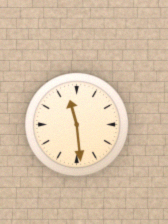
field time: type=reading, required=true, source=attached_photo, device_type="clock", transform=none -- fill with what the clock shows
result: 11:29
